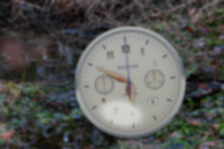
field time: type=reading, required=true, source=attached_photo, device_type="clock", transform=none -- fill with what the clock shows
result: 5:50
